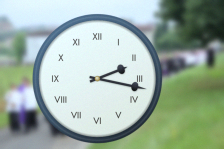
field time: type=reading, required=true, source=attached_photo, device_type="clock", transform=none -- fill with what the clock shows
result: 2:17
